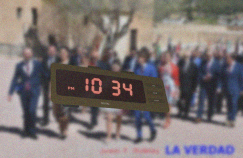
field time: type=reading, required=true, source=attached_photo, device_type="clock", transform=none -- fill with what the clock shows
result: 10:34
